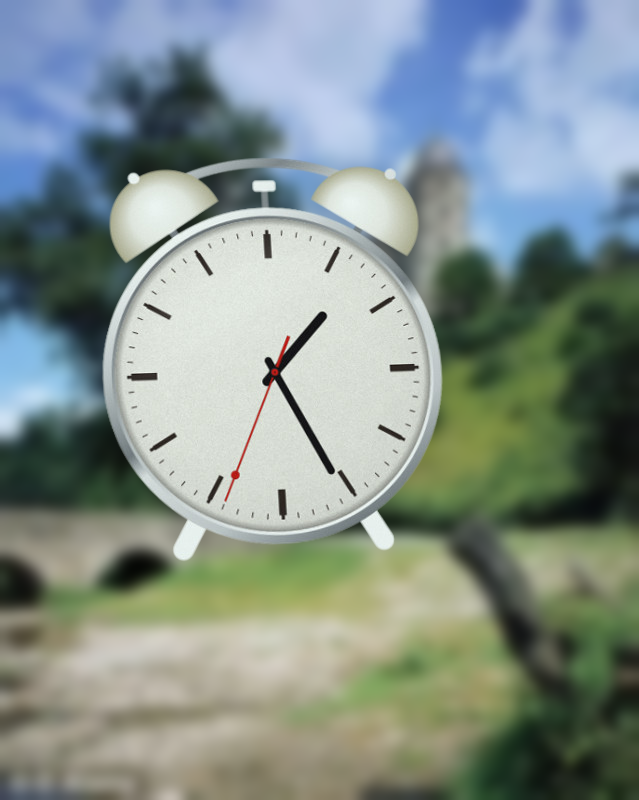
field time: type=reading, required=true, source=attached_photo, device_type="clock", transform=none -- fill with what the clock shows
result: 1:25:34
